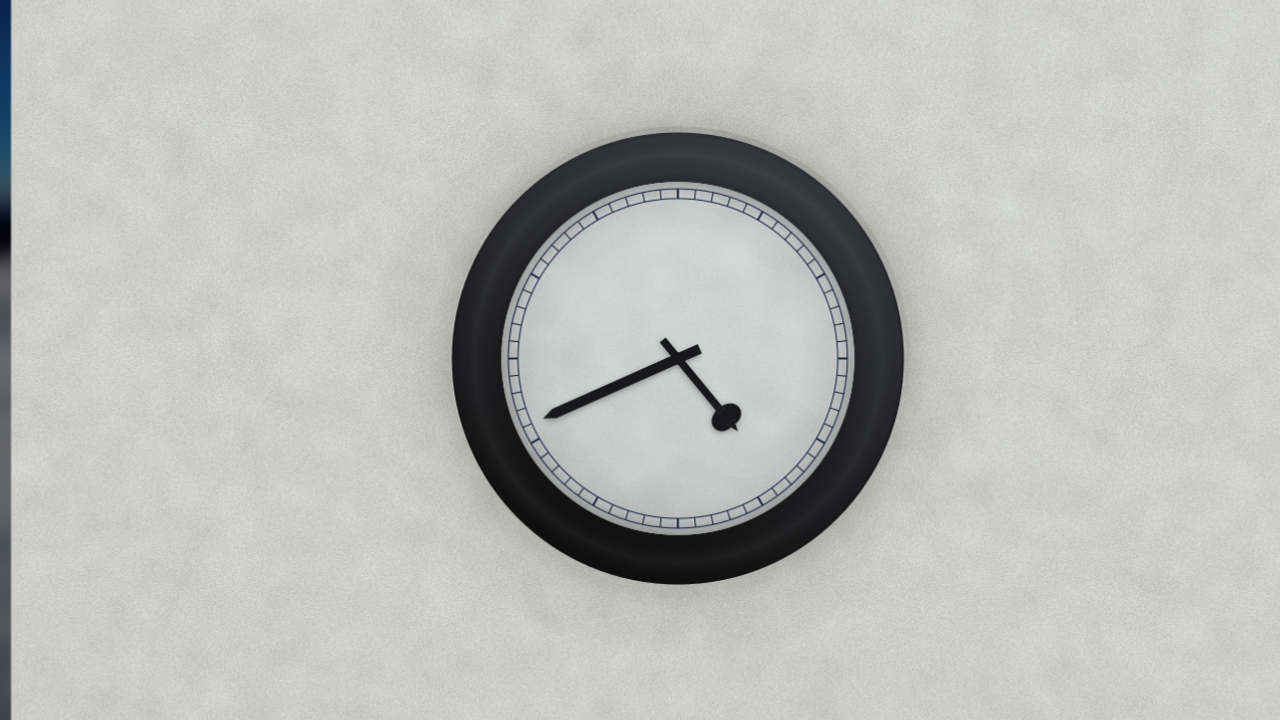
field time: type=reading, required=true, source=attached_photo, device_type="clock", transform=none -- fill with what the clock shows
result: 4:41
